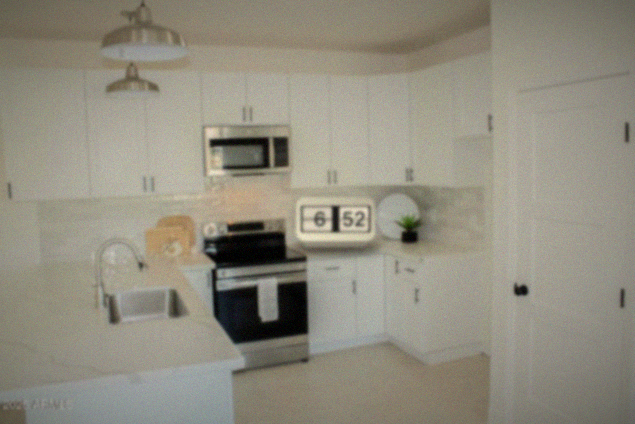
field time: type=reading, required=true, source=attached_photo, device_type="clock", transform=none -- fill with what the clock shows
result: 6:52
